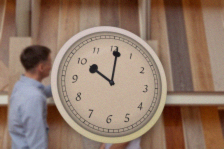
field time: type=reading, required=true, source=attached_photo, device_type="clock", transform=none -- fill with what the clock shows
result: 10:01
